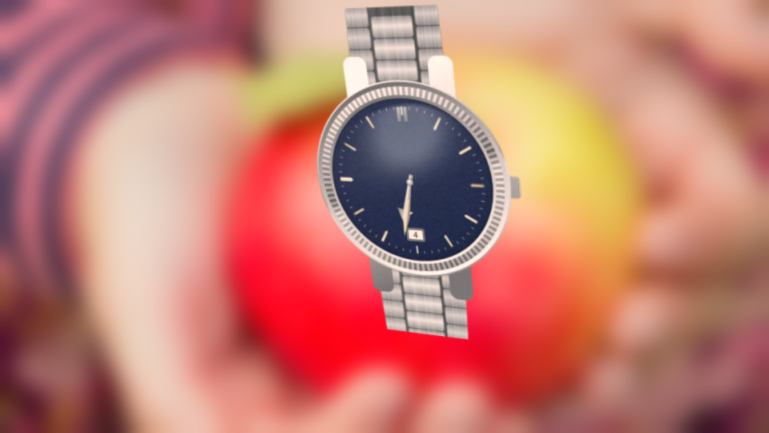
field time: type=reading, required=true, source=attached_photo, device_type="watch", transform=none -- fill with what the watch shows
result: 6:32
